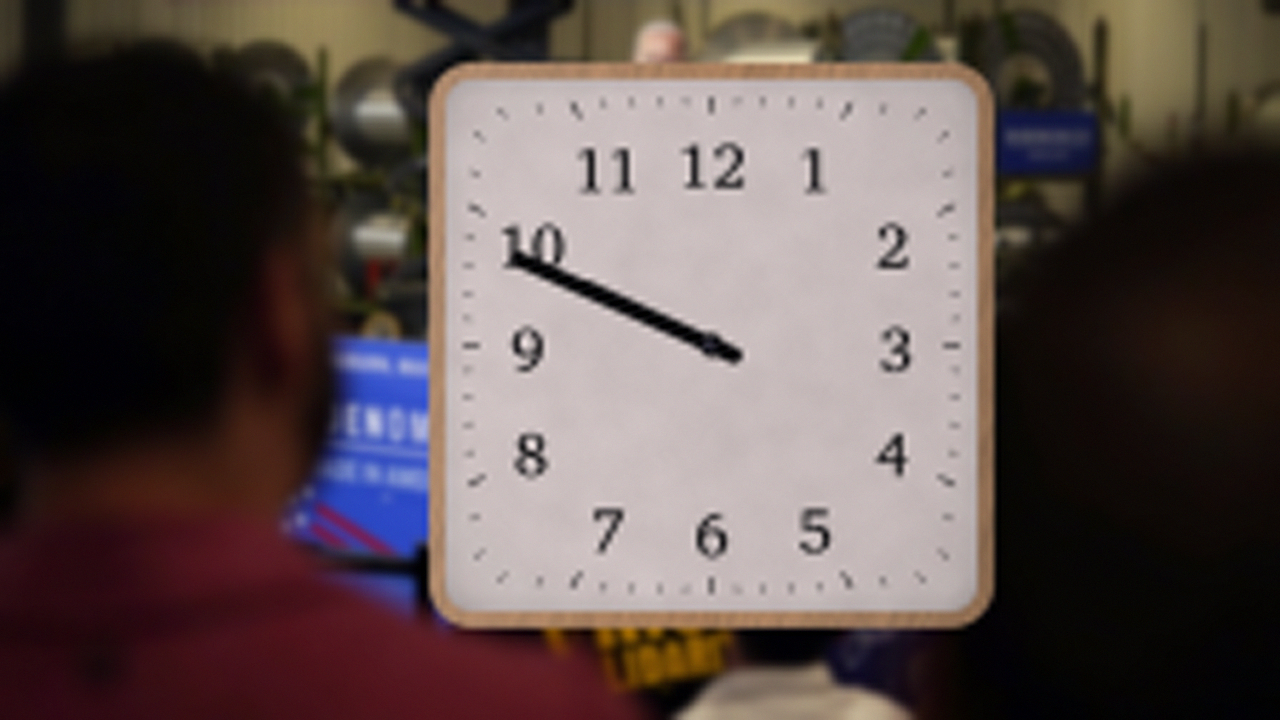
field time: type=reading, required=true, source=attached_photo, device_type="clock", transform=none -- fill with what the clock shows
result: 9:49
